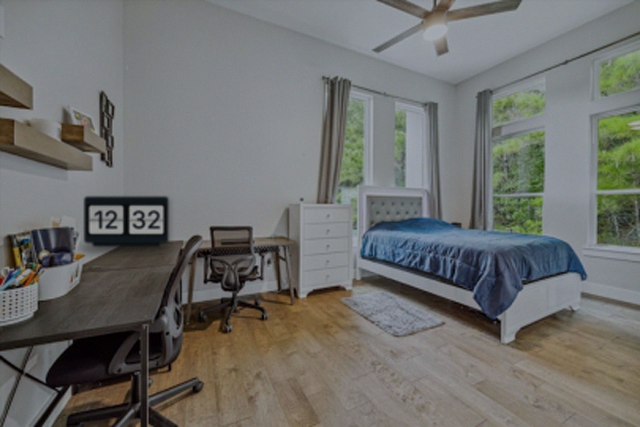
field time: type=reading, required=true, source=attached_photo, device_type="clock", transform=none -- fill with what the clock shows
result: 12:32
